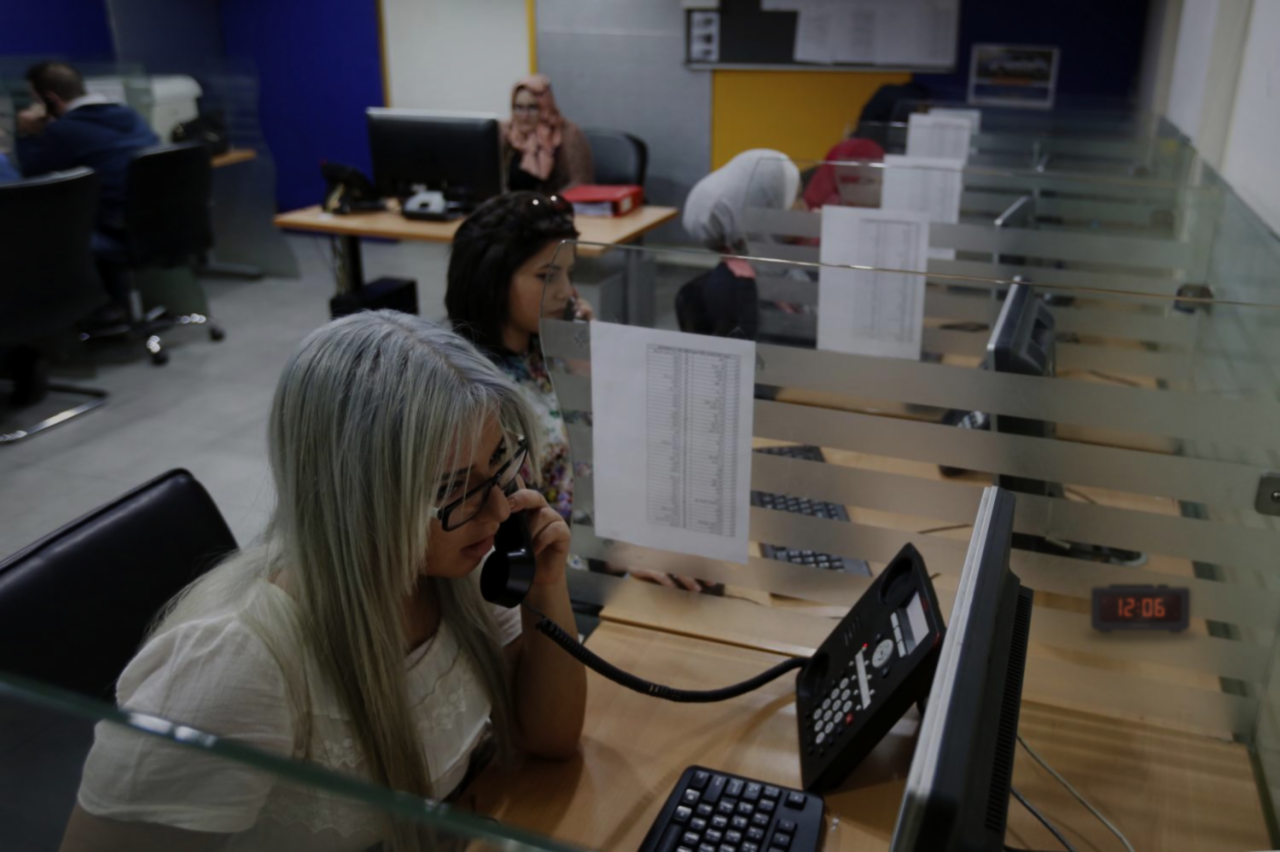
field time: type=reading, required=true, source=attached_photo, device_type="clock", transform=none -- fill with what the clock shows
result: 12:06
